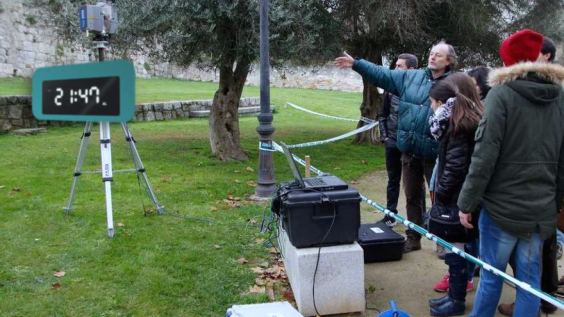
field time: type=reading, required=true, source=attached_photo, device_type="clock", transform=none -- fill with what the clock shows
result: 21:47
